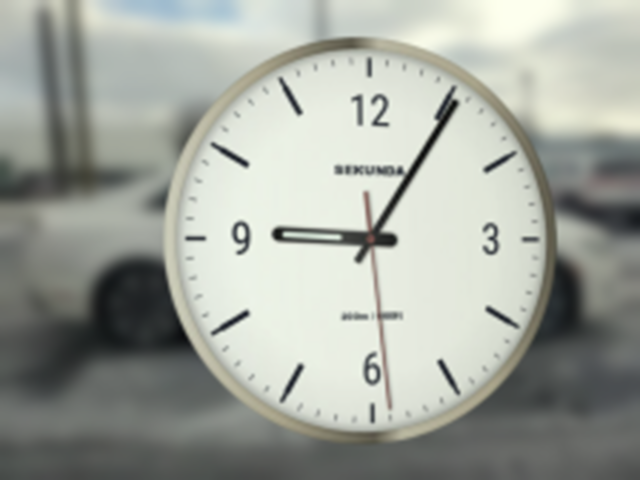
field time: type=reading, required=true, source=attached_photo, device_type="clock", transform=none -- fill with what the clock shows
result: 9:05:29
